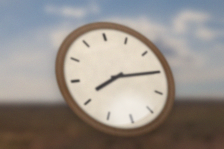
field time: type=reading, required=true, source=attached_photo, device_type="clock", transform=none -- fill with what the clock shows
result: 8:15
